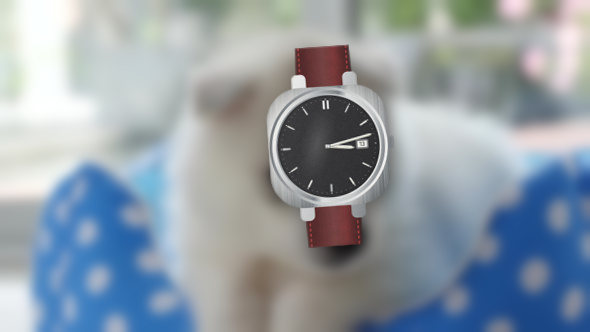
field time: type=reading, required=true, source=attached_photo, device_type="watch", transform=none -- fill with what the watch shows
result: 3:13
